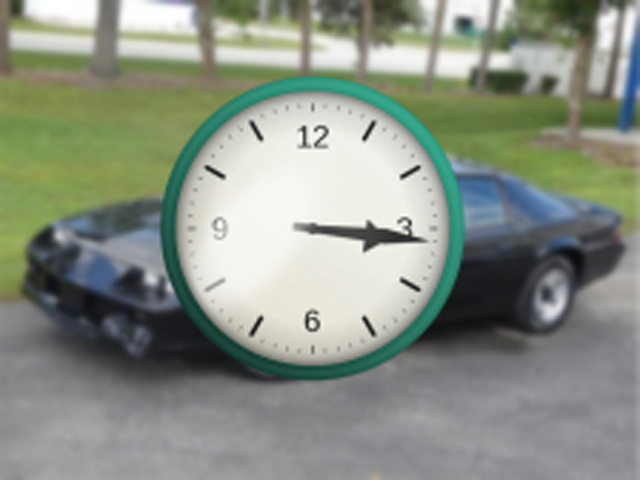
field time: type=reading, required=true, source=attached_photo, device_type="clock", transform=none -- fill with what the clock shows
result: 3:16
